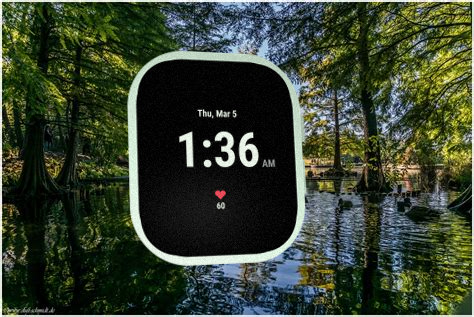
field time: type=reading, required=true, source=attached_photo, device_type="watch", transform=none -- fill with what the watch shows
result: 1:36
